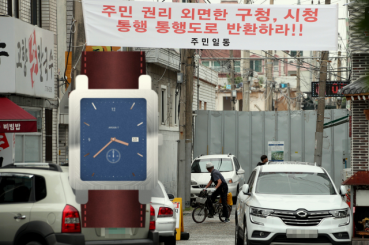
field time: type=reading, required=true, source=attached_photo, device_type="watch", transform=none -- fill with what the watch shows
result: 3:38
